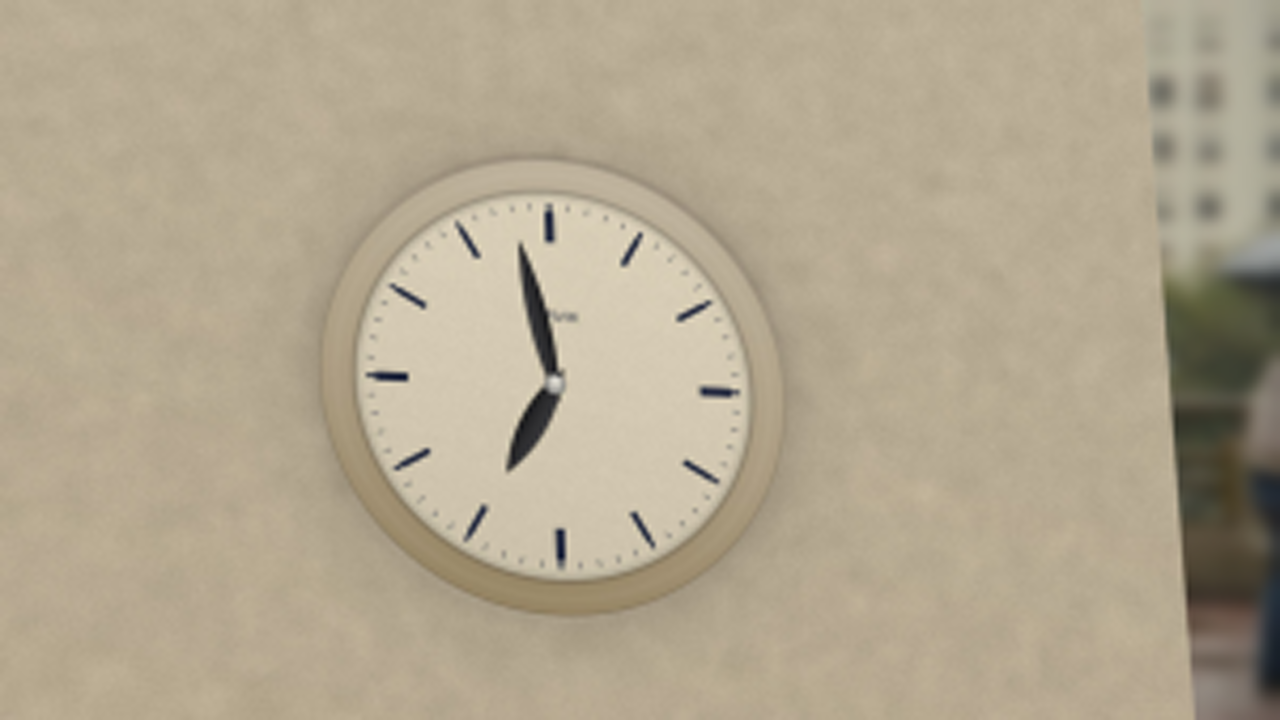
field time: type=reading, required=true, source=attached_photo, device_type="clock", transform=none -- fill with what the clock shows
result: 6:58
